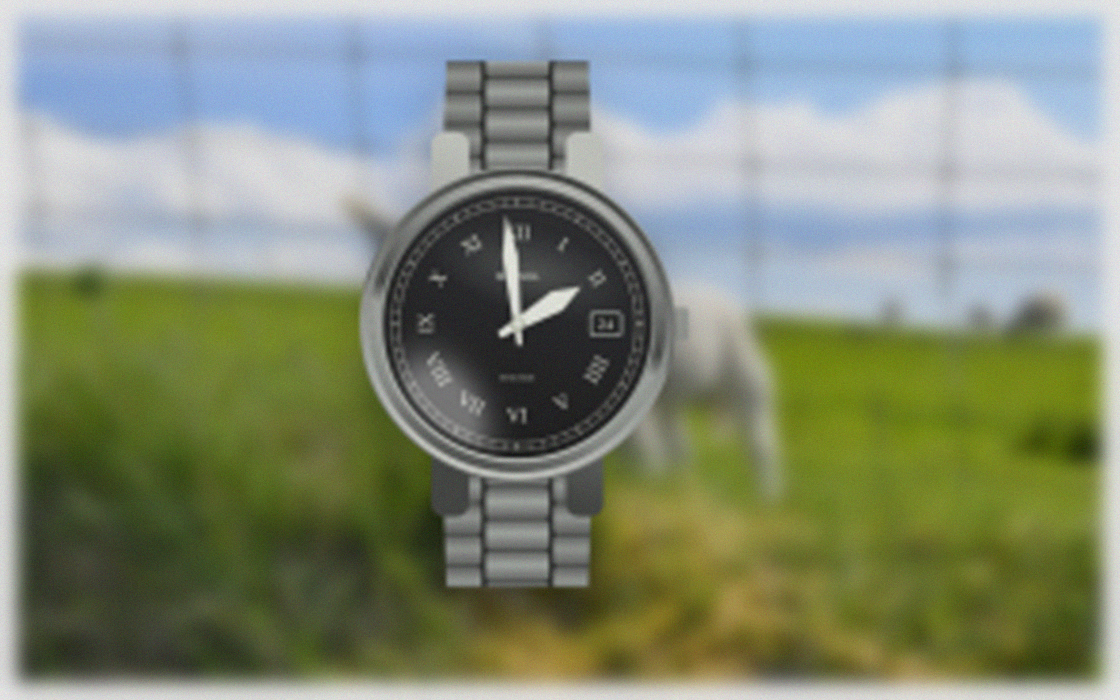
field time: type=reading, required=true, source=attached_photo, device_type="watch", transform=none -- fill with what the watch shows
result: 1:59
